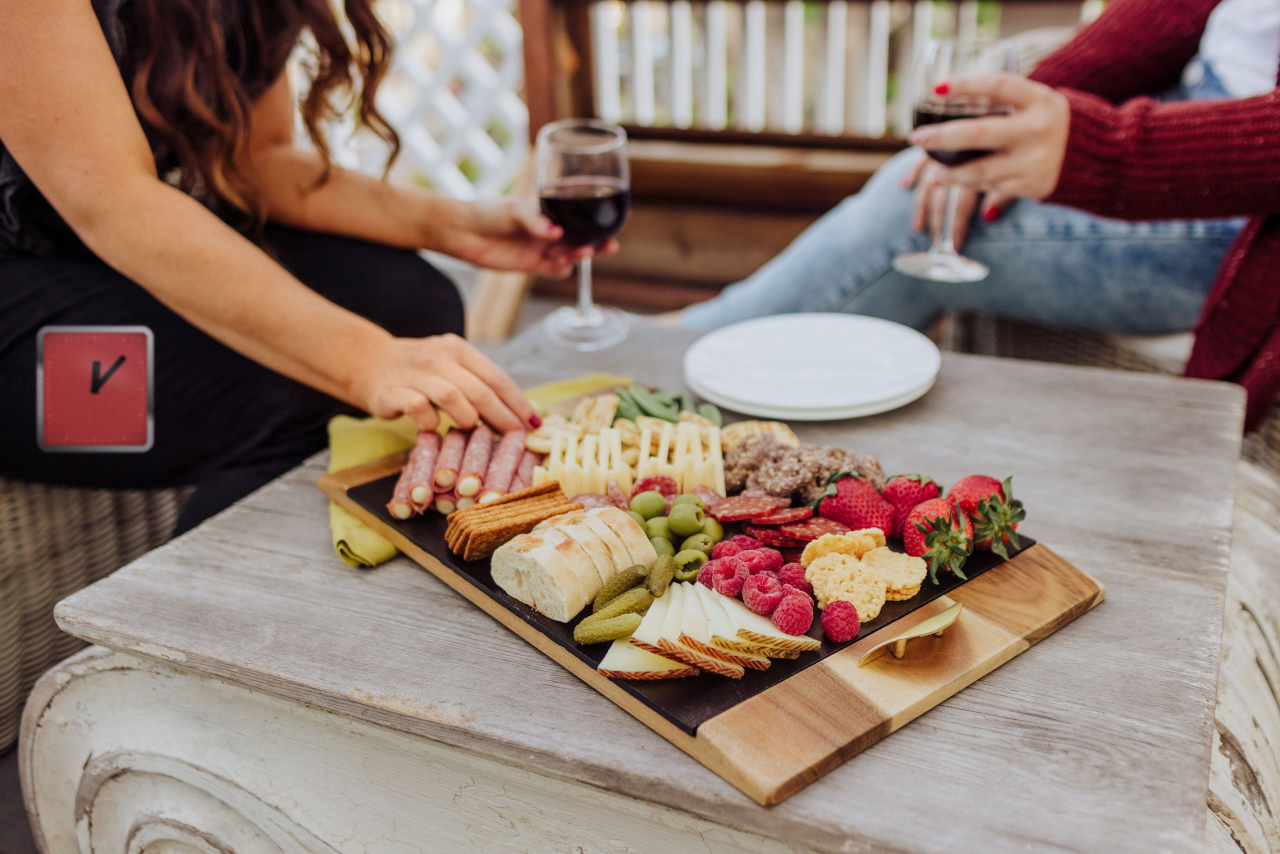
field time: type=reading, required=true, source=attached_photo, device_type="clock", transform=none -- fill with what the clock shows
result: 12:07
